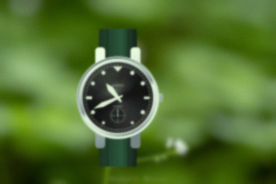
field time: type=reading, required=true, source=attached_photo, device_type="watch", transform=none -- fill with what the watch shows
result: 10:41
